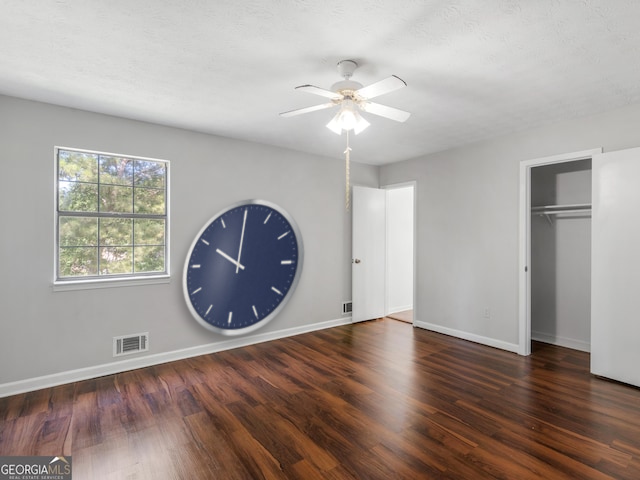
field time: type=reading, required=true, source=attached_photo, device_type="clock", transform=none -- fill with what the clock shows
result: 10:00
